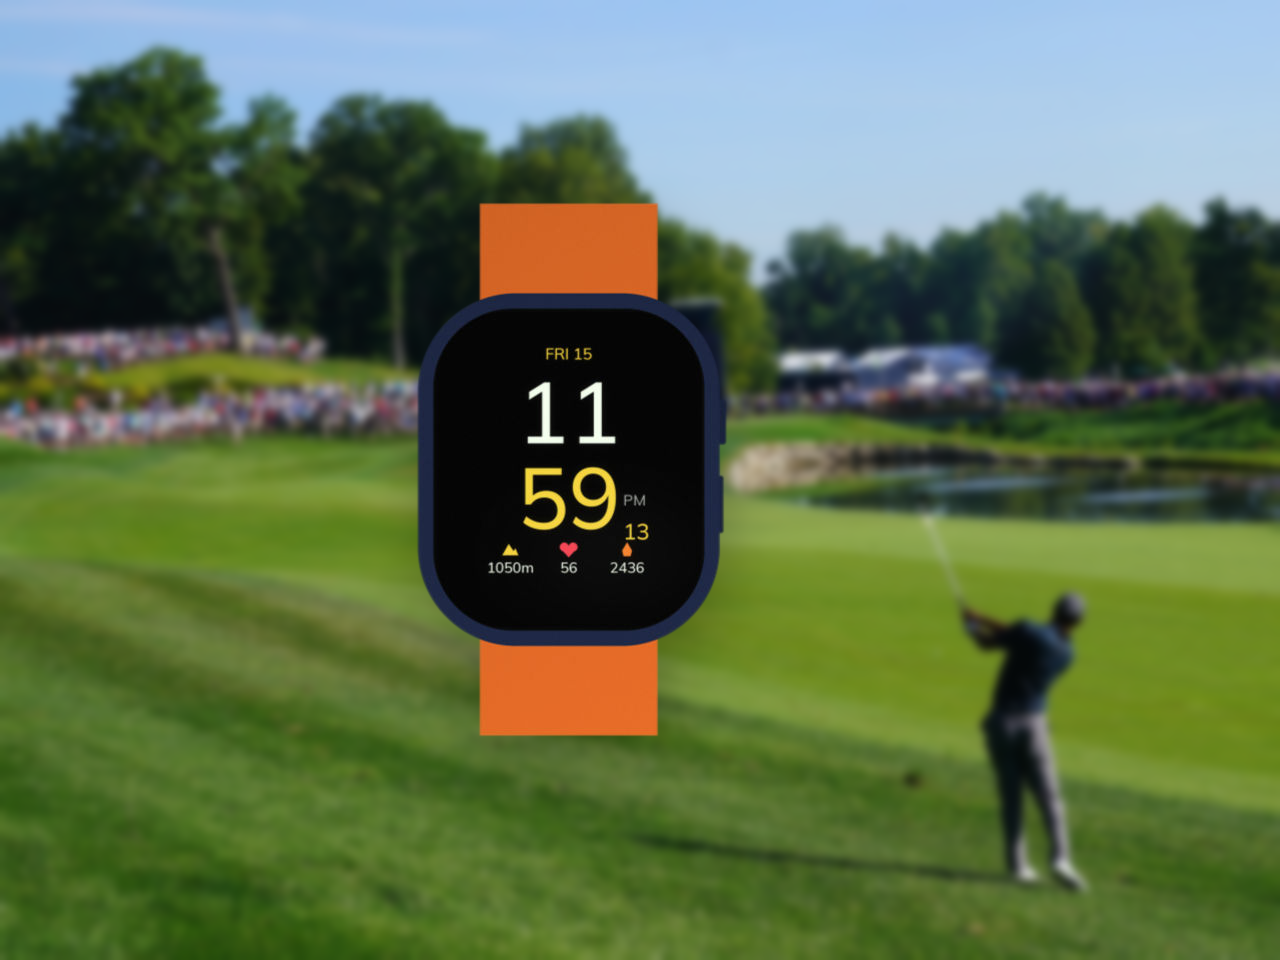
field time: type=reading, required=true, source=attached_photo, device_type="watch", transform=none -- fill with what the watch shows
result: 11:59:13
